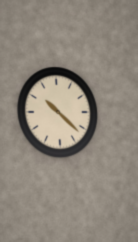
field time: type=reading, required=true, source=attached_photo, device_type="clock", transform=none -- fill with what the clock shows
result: 10:22
